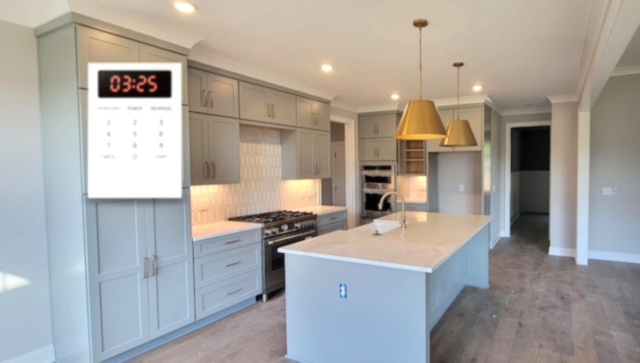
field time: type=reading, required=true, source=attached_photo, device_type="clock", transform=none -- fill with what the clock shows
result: 3:25
